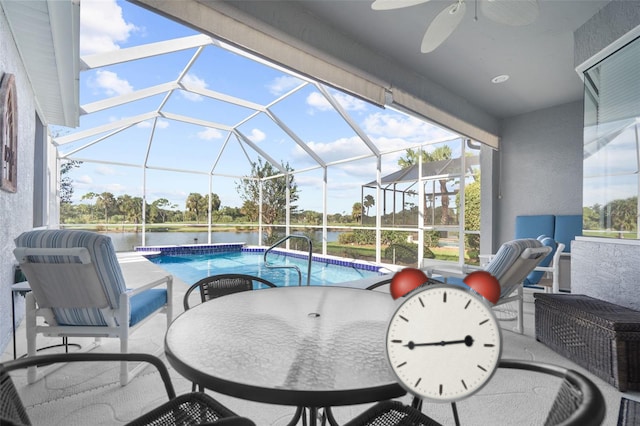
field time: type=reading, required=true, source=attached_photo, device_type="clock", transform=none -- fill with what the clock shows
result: 2:44
